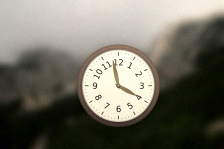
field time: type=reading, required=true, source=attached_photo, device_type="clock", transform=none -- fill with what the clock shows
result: 3:58
